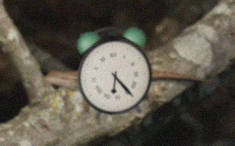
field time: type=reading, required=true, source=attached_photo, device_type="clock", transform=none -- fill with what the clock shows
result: 6:24
